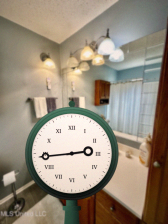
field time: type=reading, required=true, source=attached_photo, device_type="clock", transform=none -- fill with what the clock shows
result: 2:44
